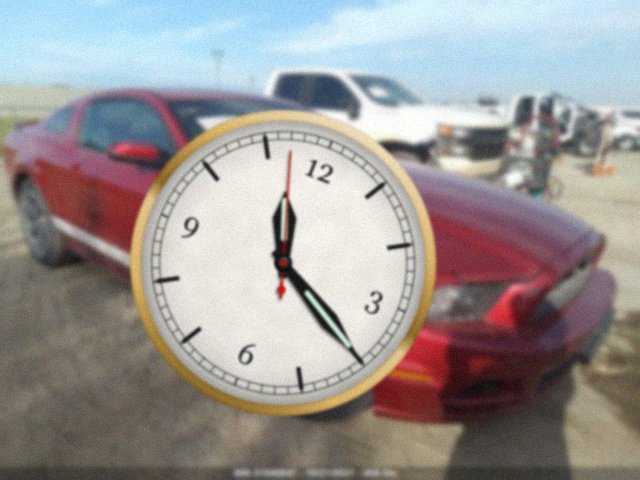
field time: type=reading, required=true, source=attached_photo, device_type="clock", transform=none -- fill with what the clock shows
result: 11:19:57
